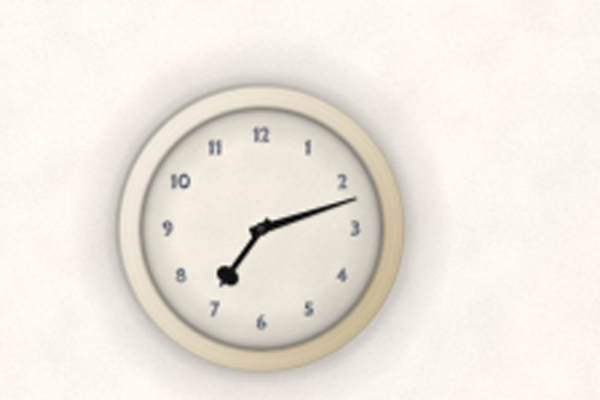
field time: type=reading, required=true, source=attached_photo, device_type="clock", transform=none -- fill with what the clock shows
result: 7:12
